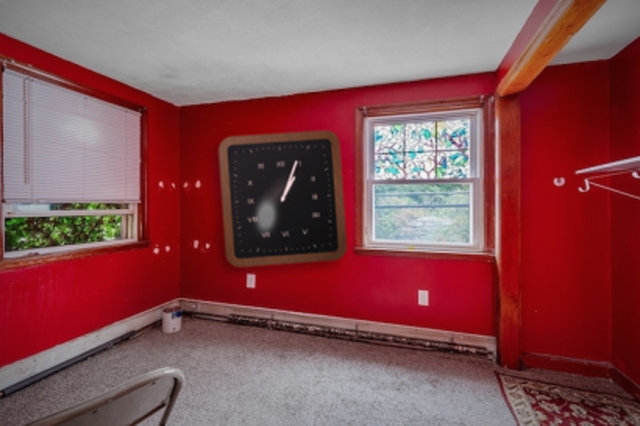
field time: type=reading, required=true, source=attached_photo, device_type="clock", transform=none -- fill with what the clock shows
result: 1:04
